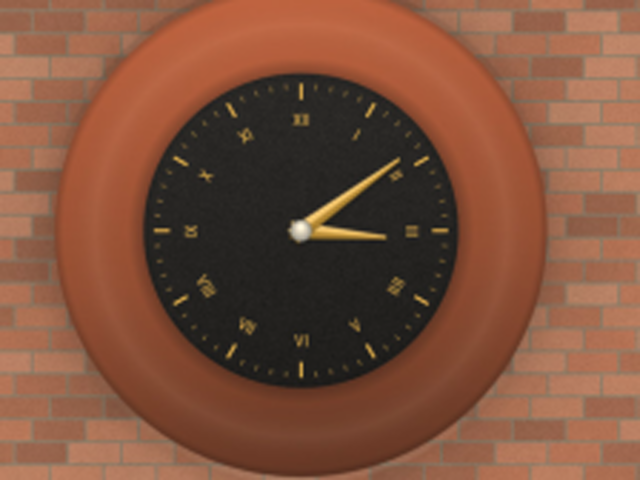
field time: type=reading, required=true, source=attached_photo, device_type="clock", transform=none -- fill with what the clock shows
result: 3:09
